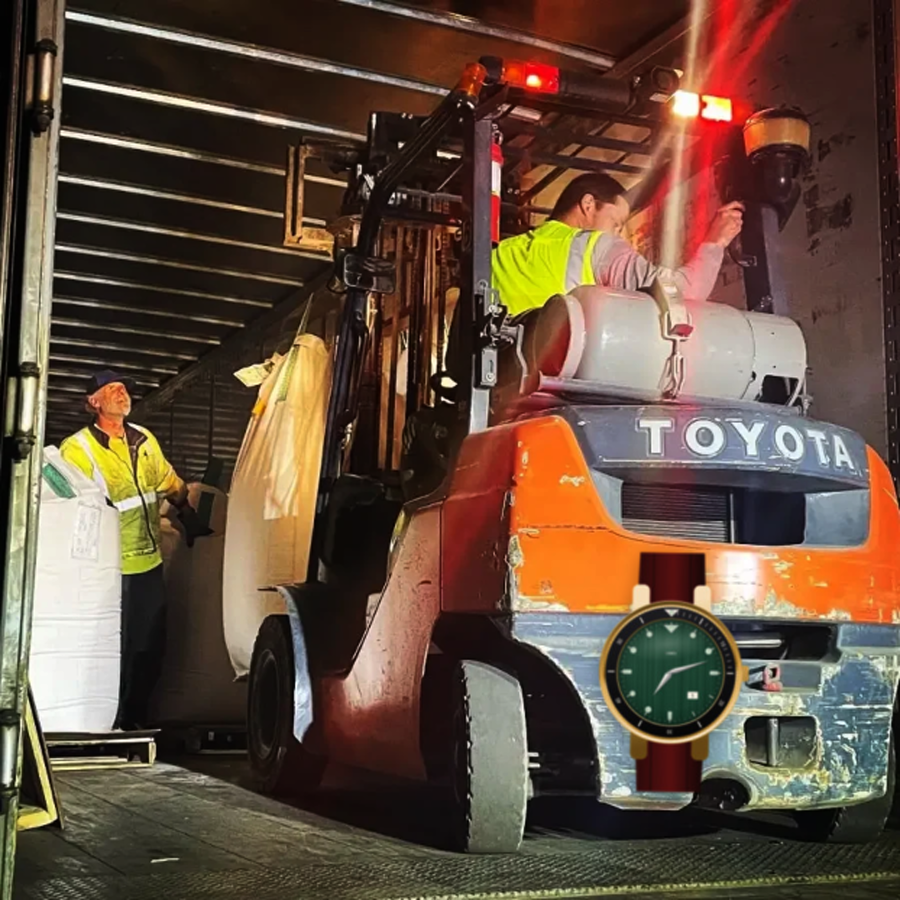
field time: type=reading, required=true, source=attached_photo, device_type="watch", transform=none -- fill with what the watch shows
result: 7:12
